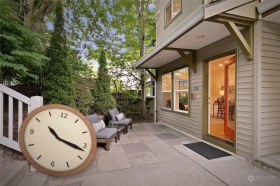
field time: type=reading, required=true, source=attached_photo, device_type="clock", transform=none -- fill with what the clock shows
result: 10:17
